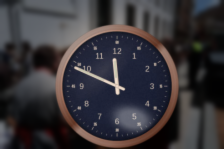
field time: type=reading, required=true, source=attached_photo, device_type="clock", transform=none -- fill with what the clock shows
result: 11:49
